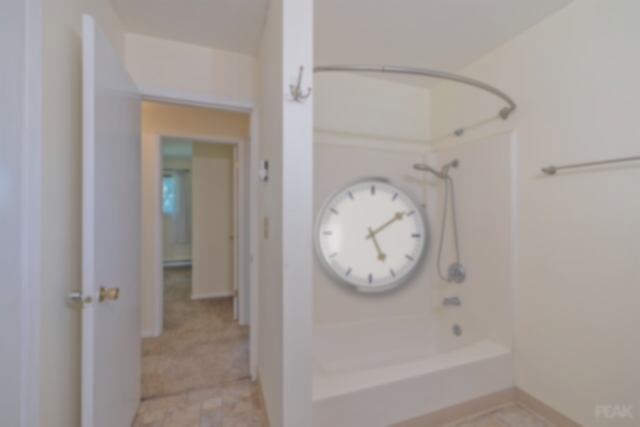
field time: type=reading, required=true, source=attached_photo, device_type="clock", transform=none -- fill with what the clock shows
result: 5:09
